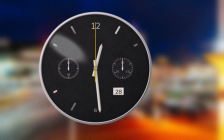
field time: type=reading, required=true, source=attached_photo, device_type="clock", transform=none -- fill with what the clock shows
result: 12:29
